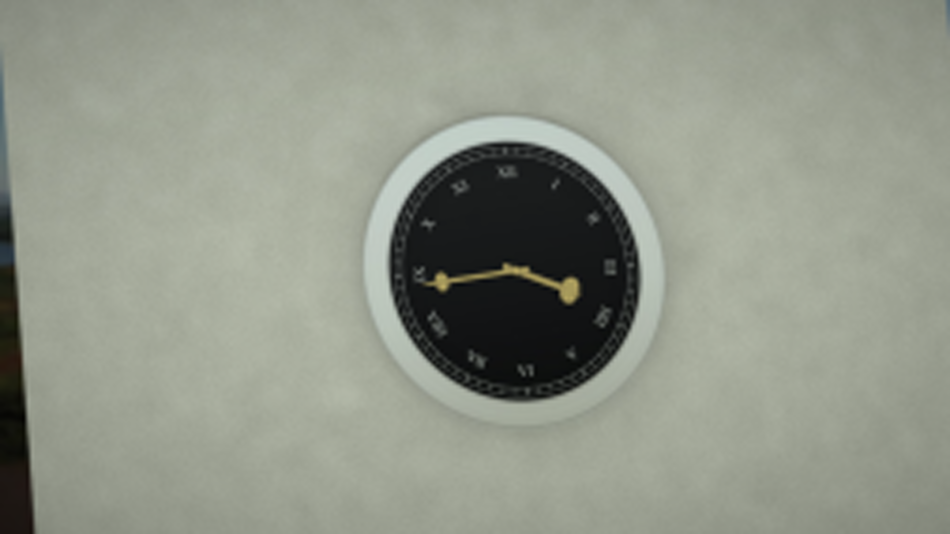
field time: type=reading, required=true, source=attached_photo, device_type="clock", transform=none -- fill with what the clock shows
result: 3:44
